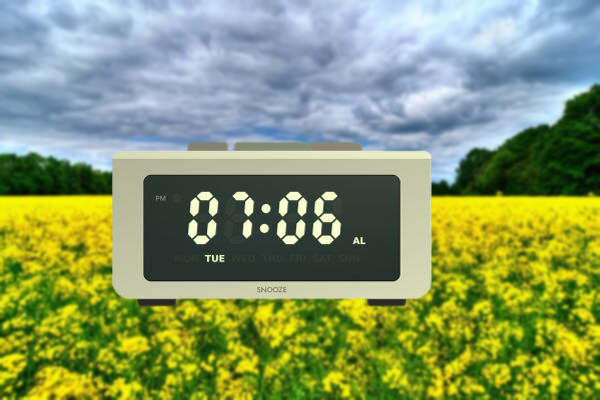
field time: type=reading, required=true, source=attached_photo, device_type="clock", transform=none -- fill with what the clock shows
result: 7:06
